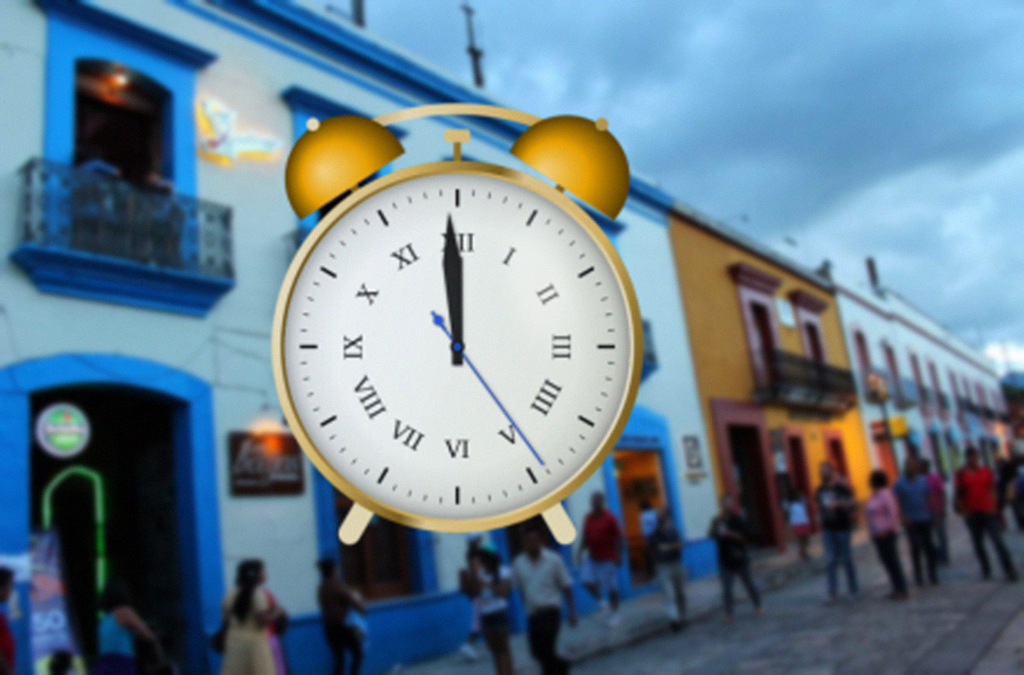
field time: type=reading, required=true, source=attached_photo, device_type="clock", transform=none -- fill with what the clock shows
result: 11:59:24
